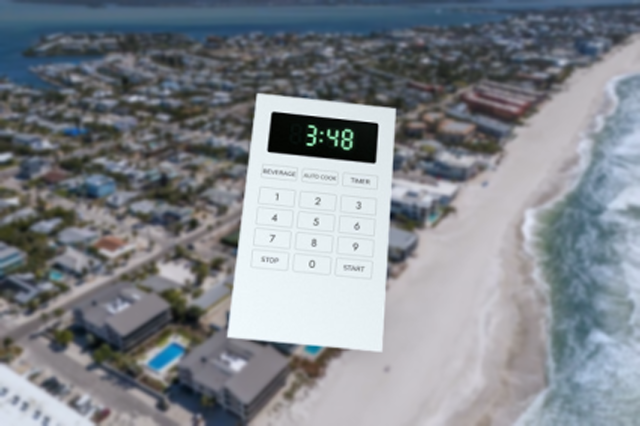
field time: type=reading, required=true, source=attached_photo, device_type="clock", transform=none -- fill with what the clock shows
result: 3:48
